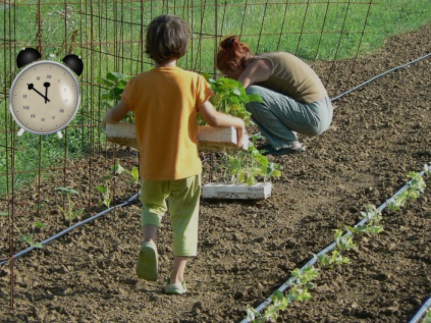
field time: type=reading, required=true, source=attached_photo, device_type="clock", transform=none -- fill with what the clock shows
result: 11:50
